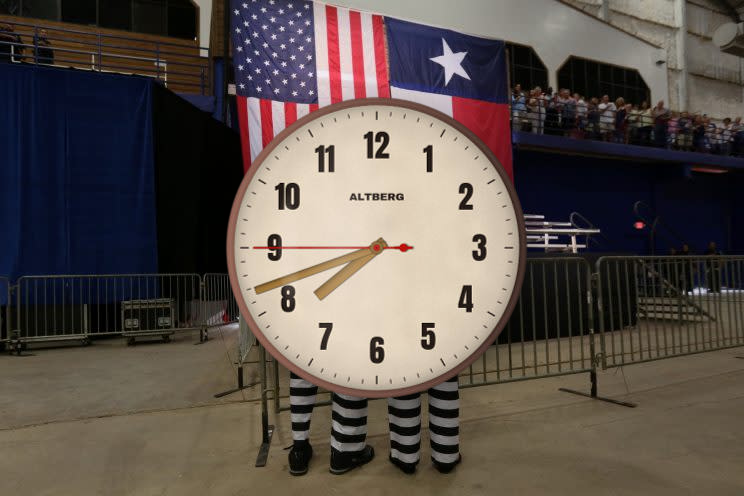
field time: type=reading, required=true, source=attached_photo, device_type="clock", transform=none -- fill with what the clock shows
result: 7:41:45
